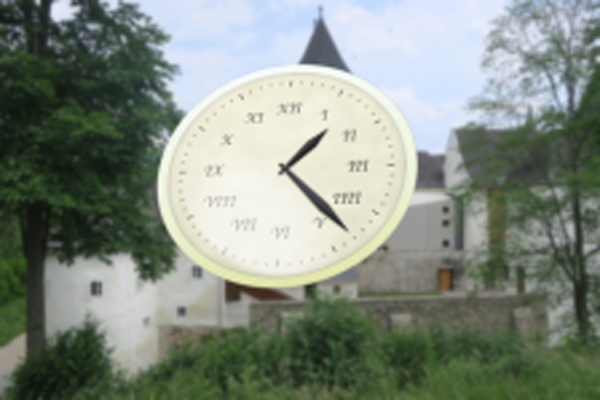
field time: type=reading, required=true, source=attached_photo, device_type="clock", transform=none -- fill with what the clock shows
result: 1:23
